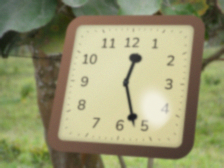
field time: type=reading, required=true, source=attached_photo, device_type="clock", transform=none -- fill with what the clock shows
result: 12:27
